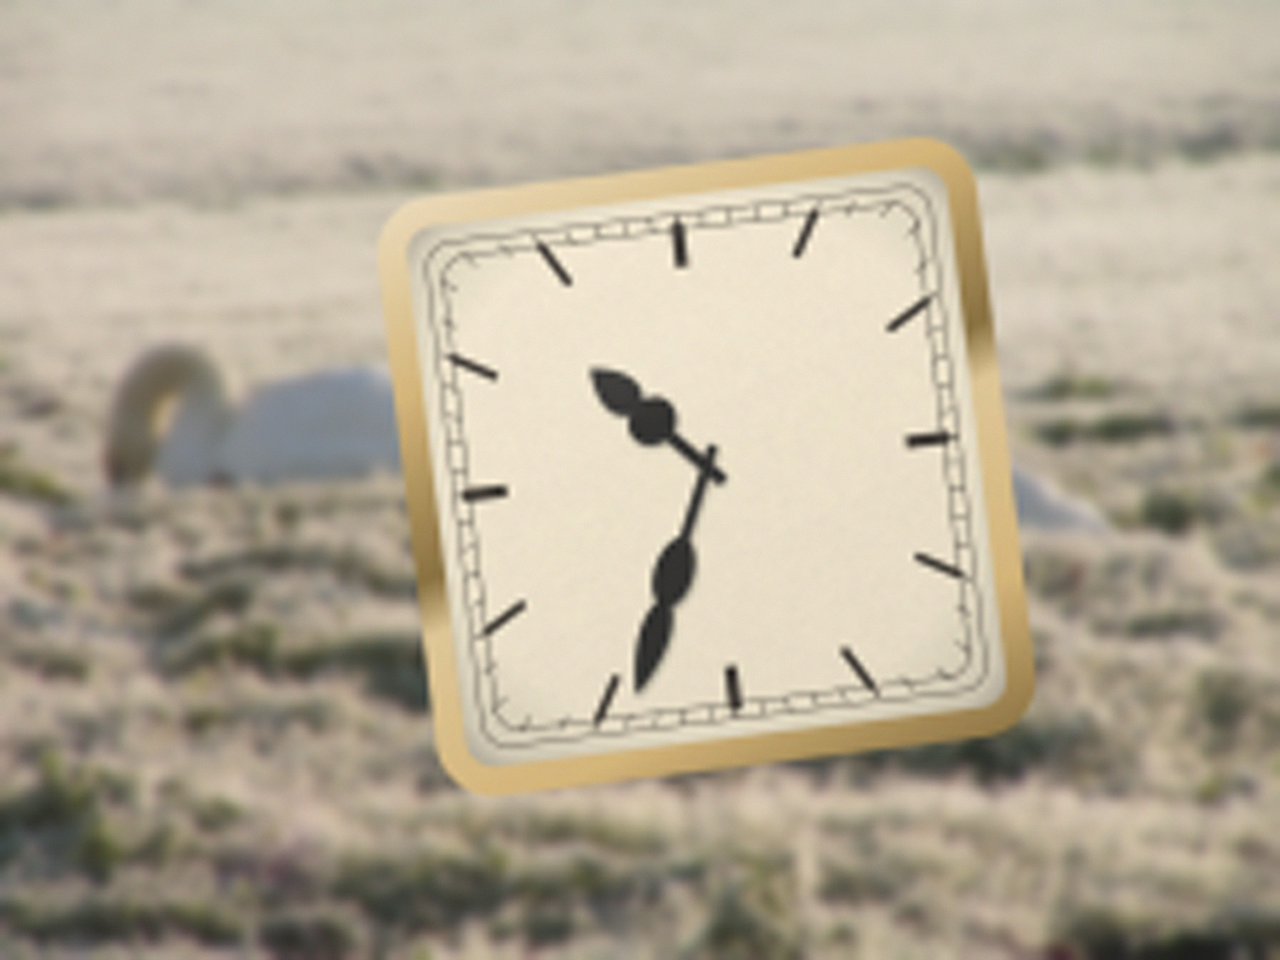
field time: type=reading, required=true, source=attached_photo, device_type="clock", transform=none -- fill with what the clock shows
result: 10:34
